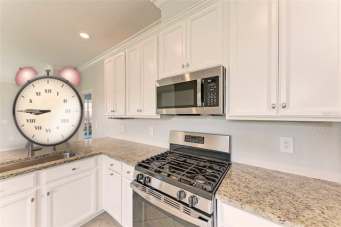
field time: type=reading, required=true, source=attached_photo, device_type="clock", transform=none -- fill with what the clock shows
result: 8:45
